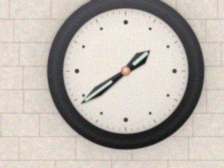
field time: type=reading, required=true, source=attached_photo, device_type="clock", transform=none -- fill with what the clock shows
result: 1:39
